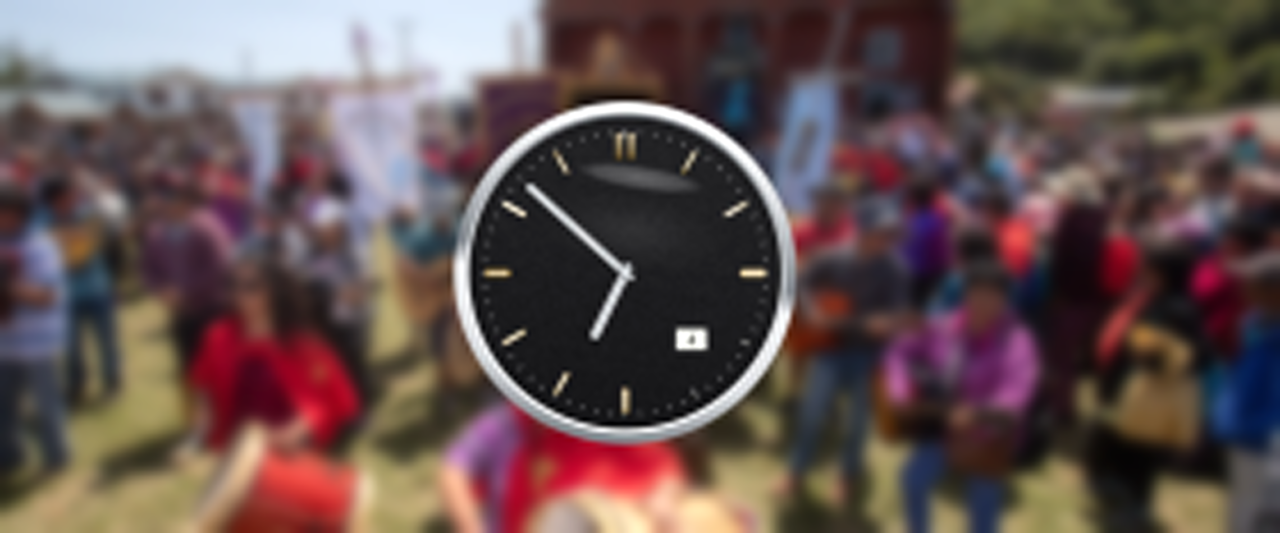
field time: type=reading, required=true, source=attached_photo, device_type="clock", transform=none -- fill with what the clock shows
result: 6:52
